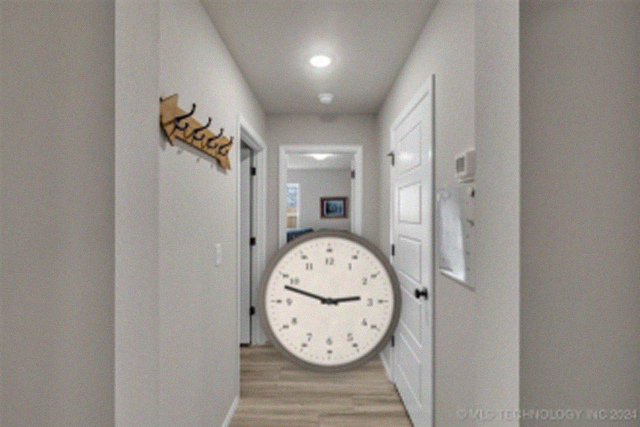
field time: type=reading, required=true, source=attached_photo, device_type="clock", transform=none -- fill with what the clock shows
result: 2:48
